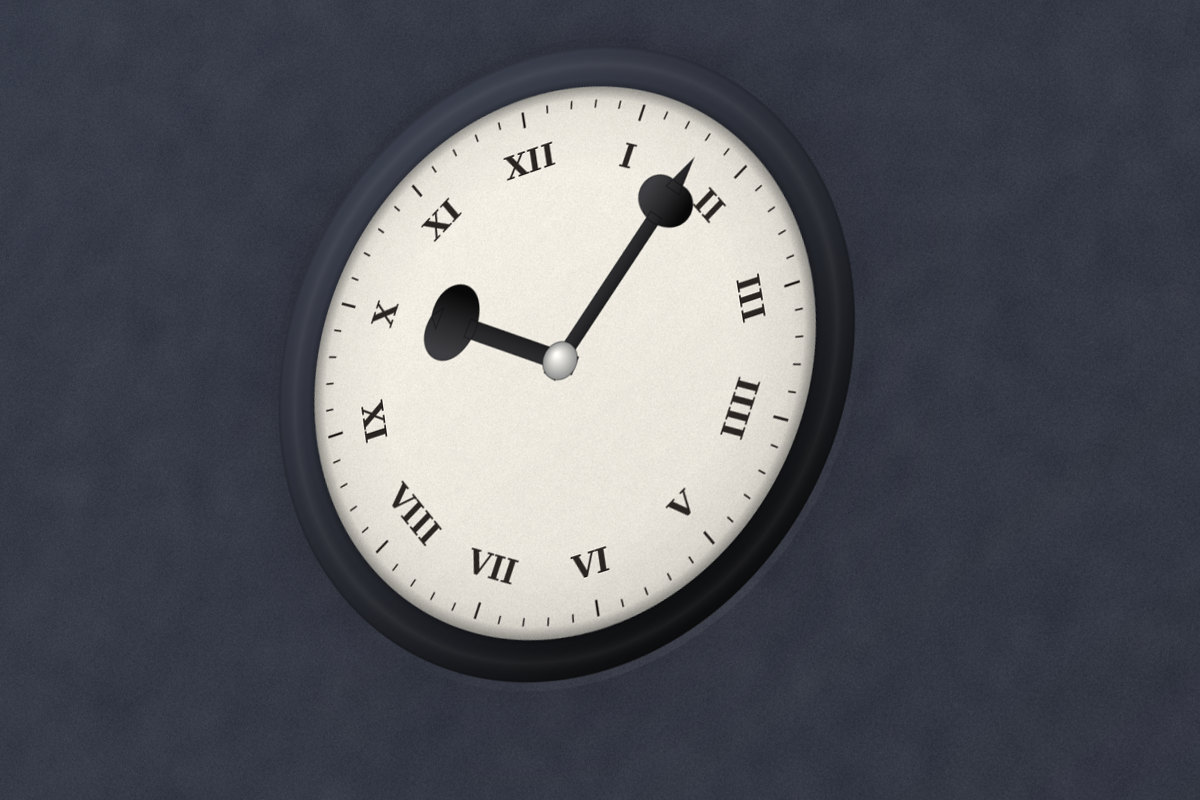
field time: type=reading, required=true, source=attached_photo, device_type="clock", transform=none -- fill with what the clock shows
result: 10:08
